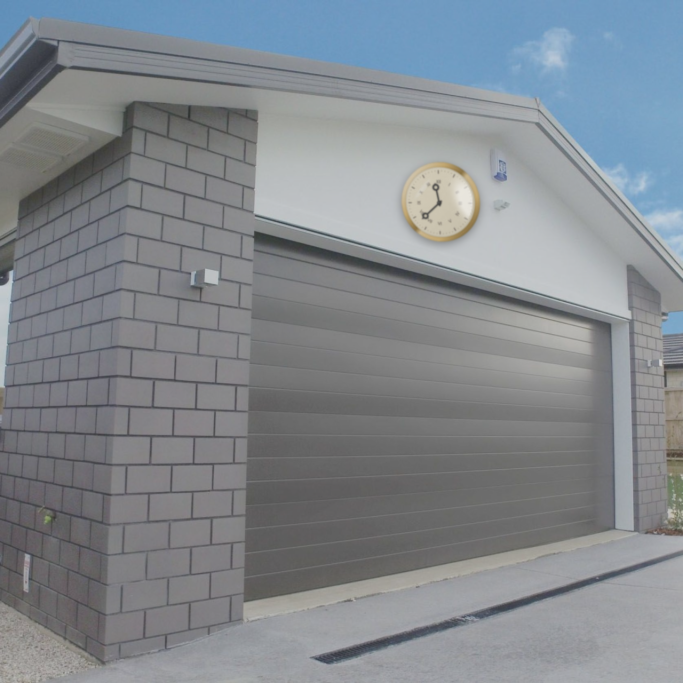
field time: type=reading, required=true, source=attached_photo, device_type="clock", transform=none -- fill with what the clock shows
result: 11:38
